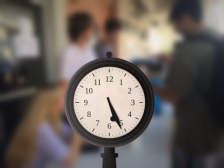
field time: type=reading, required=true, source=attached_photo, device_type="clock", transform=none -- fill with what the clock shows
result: 5:26
